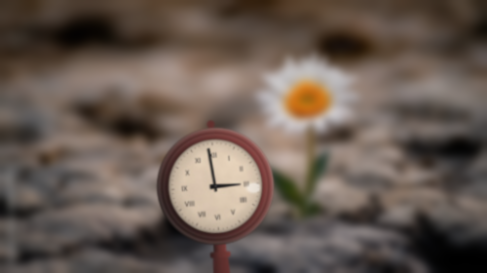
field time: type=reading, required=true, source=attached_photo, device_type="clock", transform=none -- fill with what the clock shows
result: 2:59
